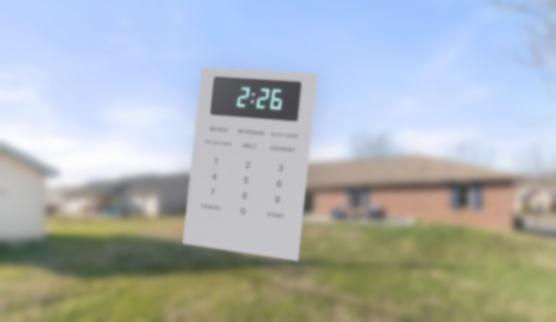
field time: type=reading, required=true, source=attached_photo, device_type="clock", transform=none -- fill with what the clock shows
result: 2:26
